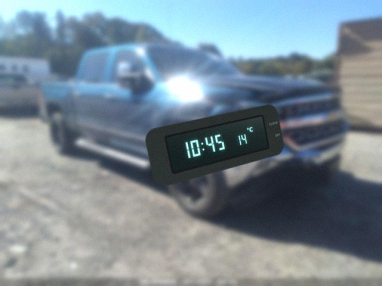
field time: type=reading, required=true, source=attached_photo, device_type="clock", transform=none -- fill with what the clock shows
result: 10:45
